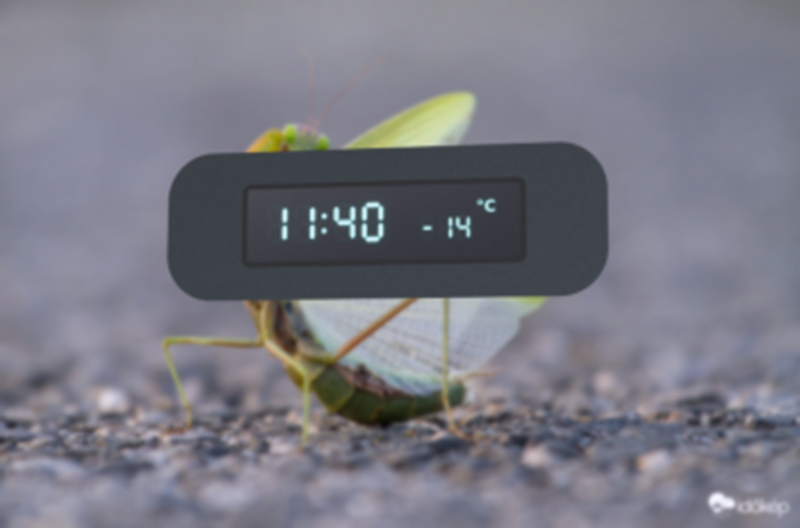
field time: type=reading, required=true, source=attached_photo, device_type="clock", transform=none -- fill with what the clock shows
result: 11:40
